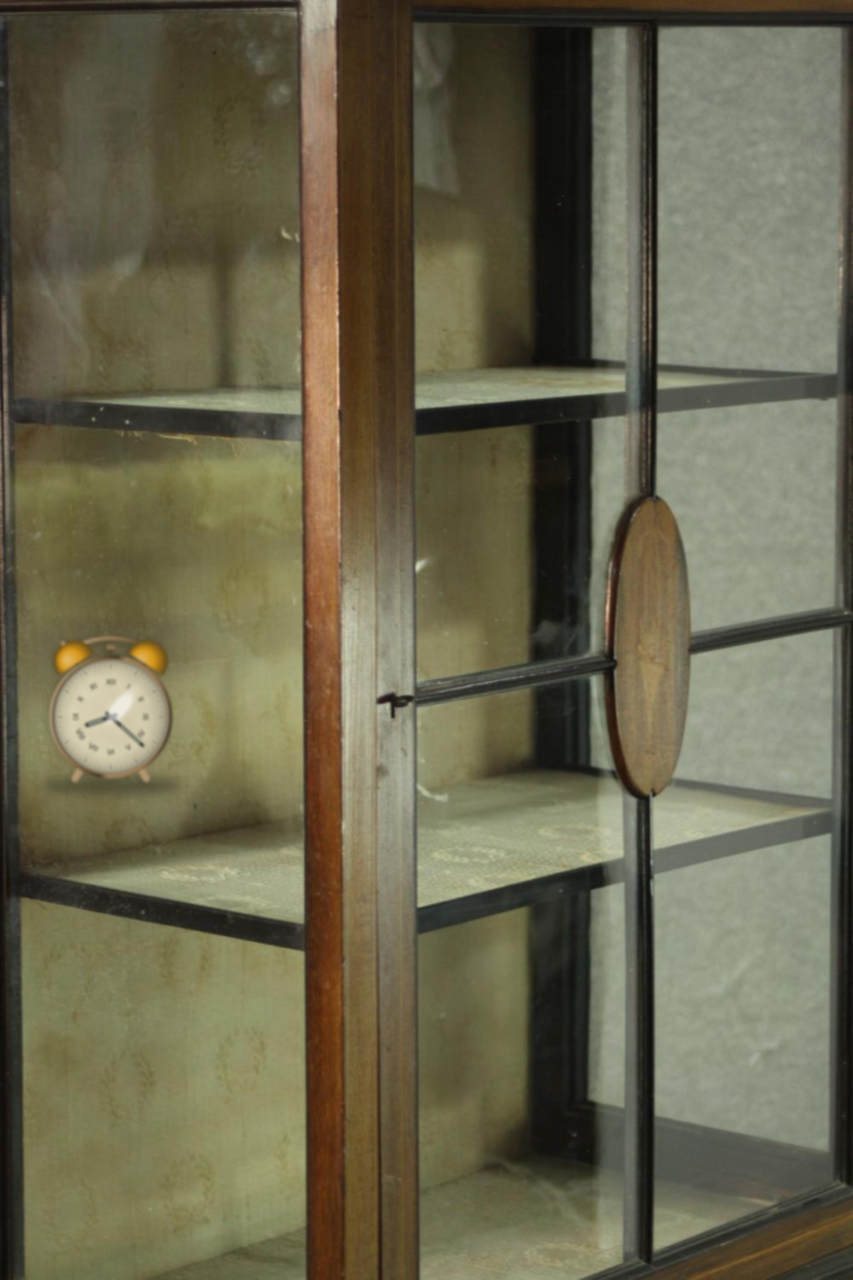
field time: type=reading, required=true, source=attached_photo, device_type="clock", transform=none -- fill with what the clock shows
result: 8:22
